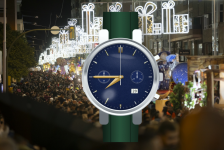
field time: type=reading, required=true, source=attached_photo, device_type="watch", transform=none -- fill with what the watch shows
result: 7:45
